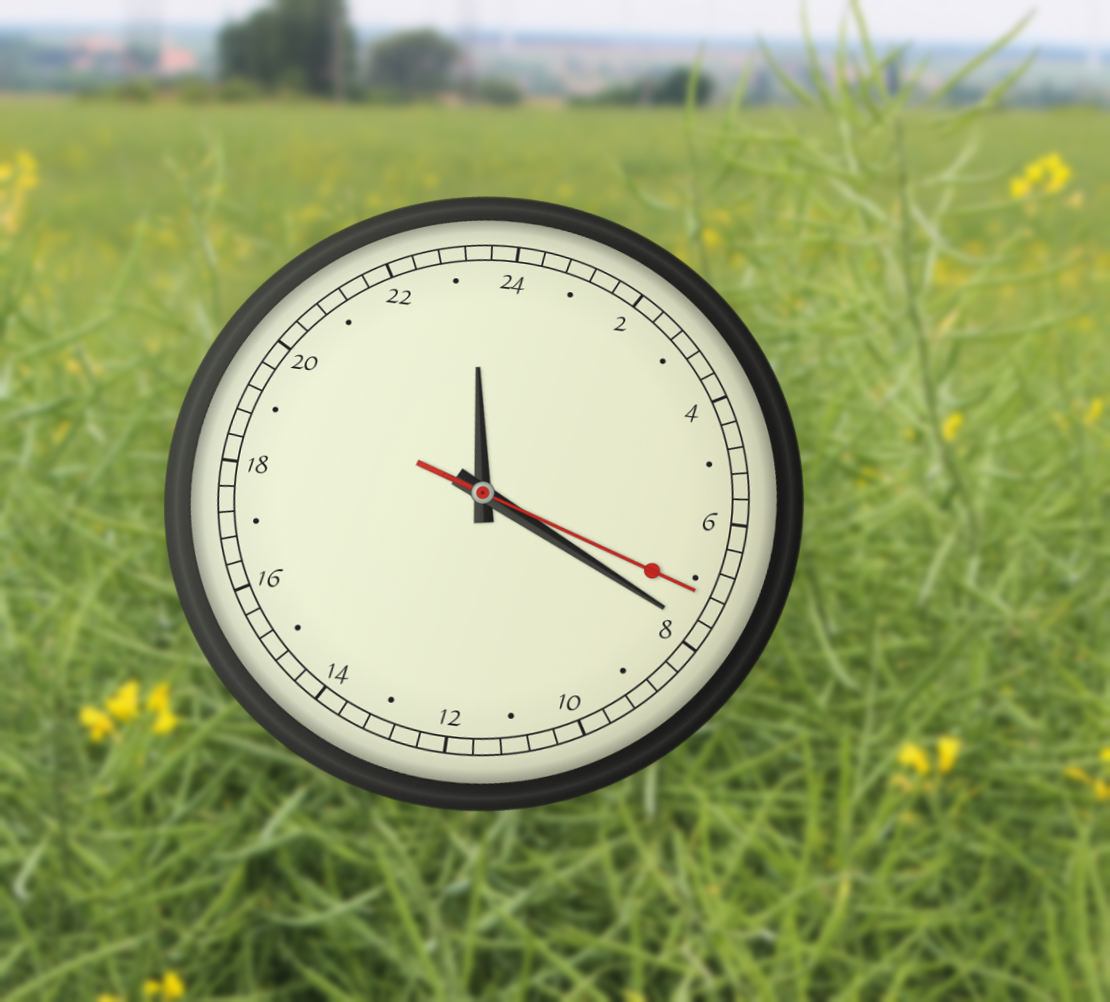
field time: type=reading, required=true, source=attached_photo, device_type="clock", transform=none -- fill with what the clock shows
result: 23:19:18
